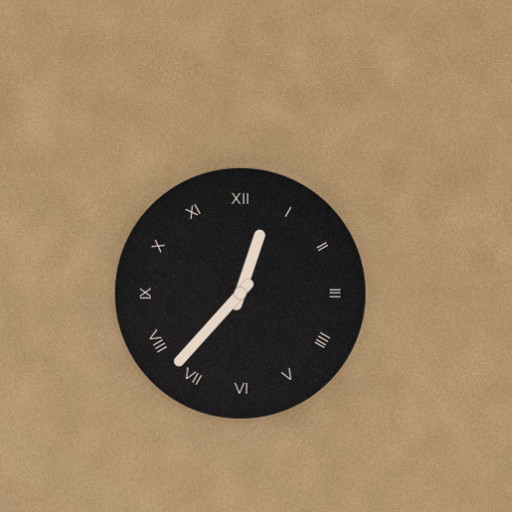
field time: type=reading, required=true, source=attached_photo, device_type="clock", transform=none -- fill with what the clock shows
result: 12:37
